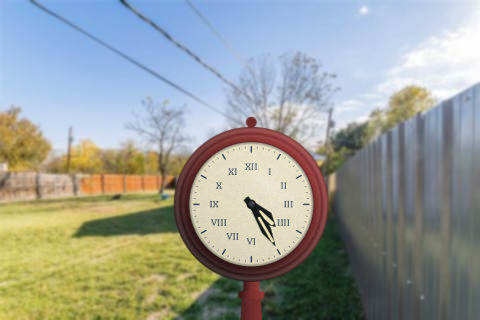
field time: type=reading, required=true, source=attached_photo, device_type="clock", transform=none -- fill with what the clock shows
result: 4:25
